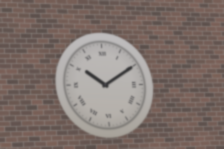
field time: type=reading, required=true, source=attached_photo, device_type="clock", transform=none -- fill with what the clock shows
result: 10:10
